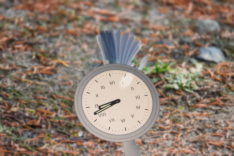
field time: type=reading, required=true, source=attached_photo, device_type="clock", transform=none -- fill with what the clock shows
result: 8:42
